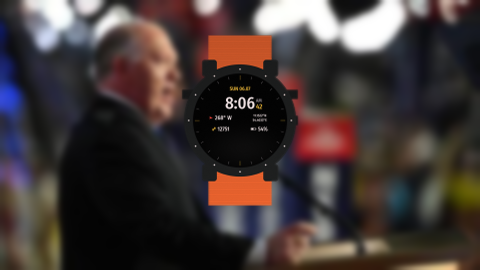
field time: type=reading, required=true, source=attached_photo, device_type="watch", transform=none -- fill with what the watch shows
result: 8:06
